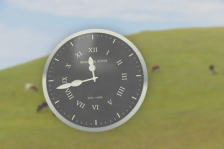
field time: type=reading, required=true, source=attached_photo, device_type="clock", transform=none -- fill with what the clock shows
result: 11:43
